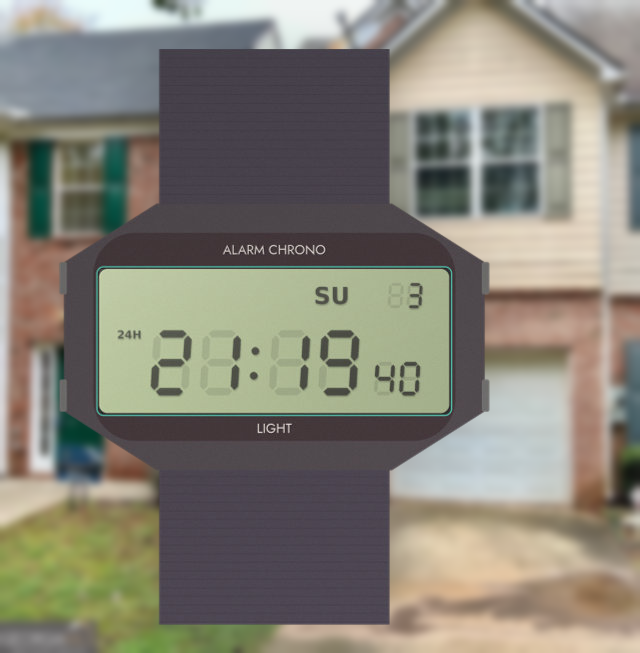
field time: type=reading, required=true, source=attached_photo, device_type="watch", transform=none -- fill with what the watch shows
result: 21:19:40
